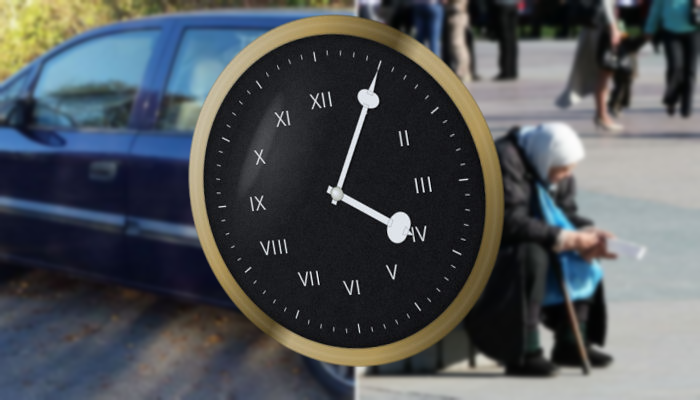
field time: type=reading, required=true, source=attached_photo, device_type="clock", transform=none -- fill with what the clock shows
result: 4:05
